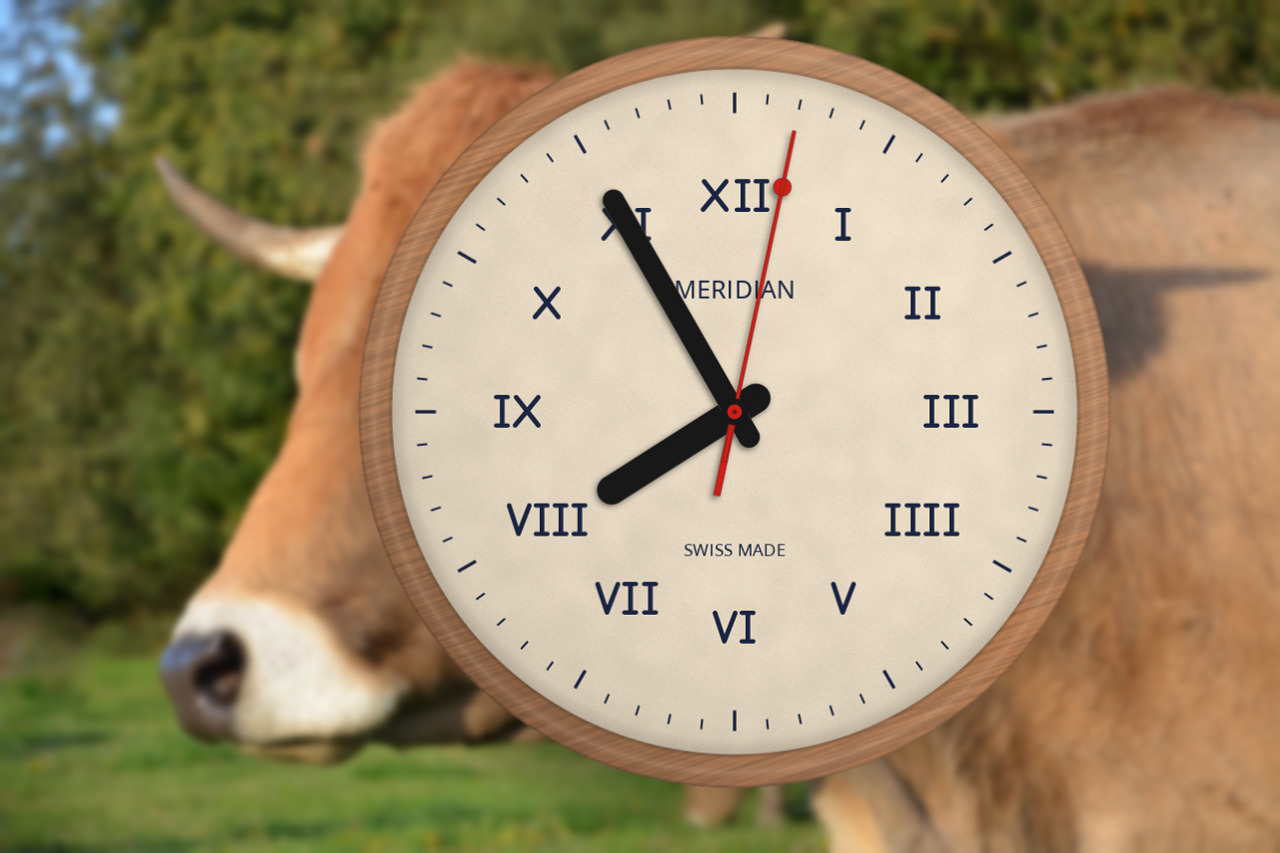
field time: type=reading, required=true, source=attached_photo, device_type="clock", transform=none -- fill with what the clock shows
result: 7:55:02
